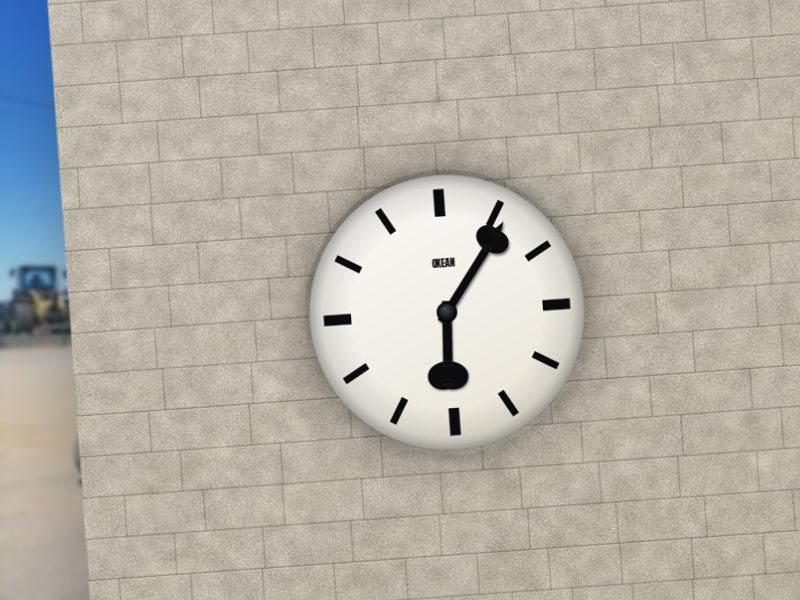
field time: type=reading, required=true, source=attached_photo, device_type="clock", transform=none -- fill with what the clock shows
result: 6:06
